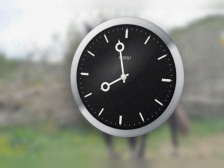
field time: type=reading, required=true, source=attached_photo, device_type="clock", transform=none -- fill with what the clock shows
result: 7:58
